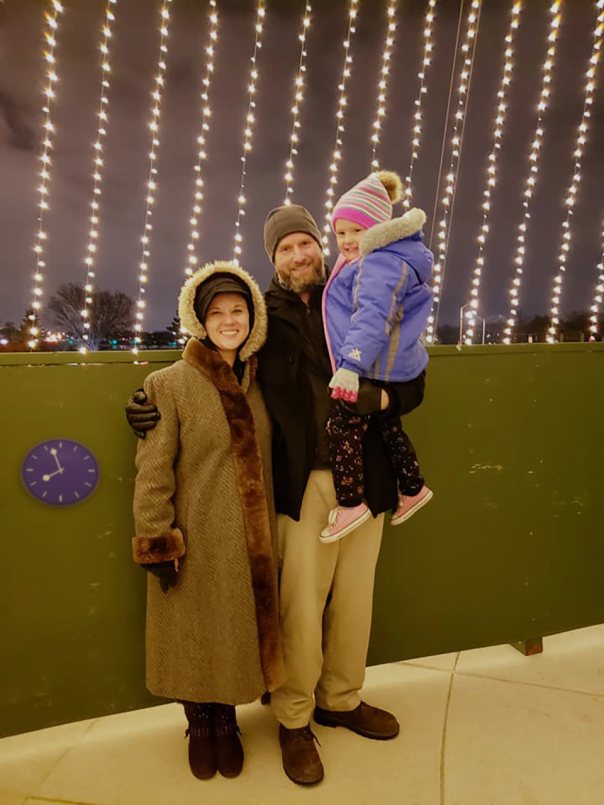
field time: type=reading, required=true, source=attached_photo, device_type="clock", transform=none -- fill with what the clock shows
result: 7:57
